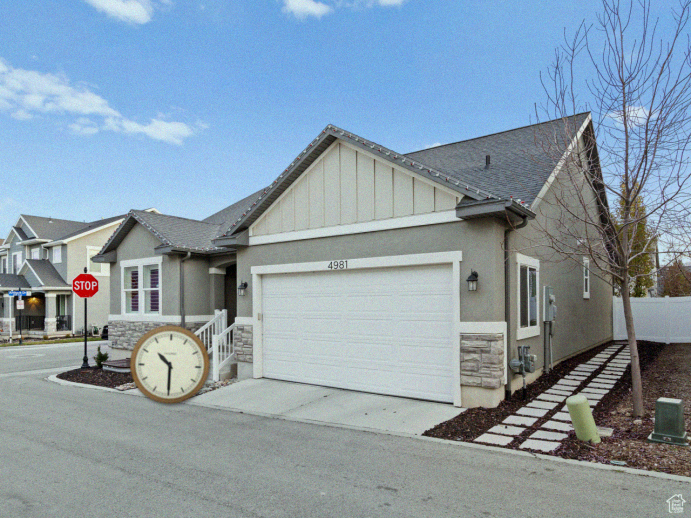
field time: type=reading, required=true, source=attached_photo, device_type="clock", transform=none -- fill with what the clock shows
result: 10:30
